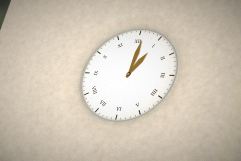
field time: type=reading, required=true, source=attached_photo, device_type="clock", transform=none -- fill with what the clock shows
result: 1:01
